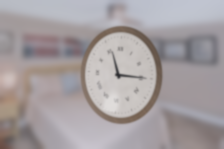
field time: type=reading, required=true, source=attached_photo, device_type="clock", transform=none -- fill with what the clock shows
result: 11:15
